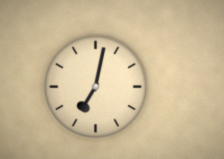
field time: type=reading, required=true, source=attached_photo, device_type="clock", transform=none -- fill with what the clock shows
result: 7:02
